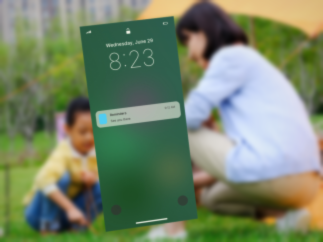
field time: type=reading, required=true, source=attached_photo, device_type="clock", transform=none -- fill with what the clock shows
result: 8:23
